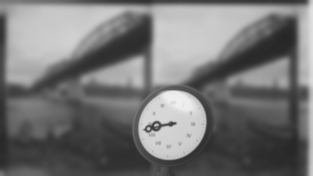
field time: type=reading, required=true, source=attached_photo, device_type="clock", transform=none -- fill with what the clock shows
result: 8:43
